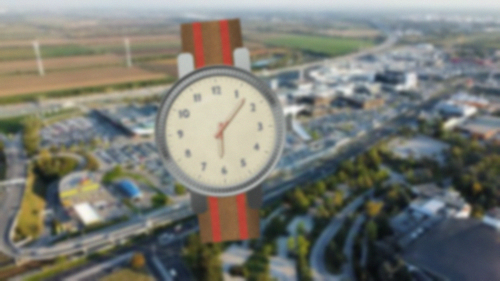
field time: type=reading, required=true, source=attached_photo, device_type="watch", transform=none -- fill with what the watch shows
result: 6:07
